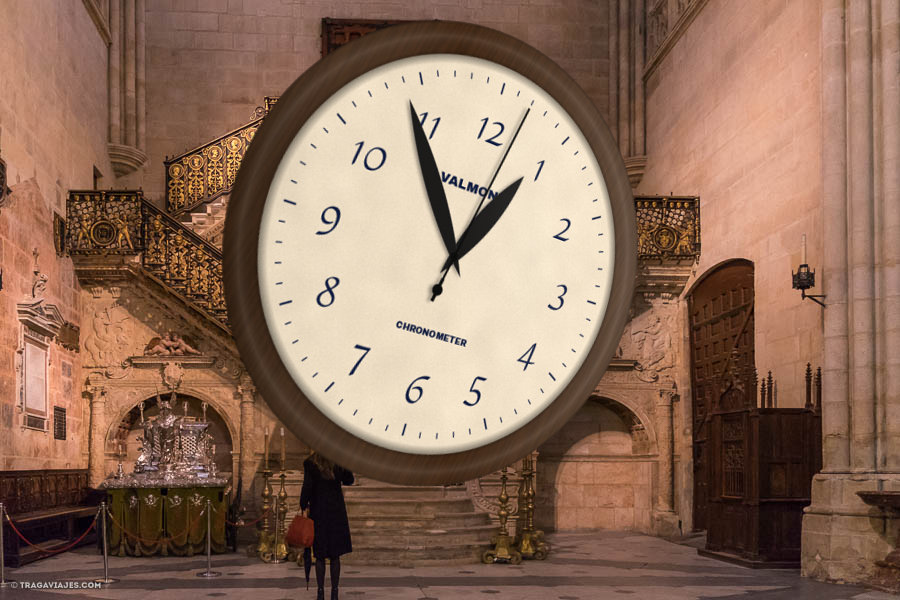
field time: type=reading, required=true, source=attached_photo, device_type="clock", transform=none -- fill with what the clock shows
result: 12:54:02
